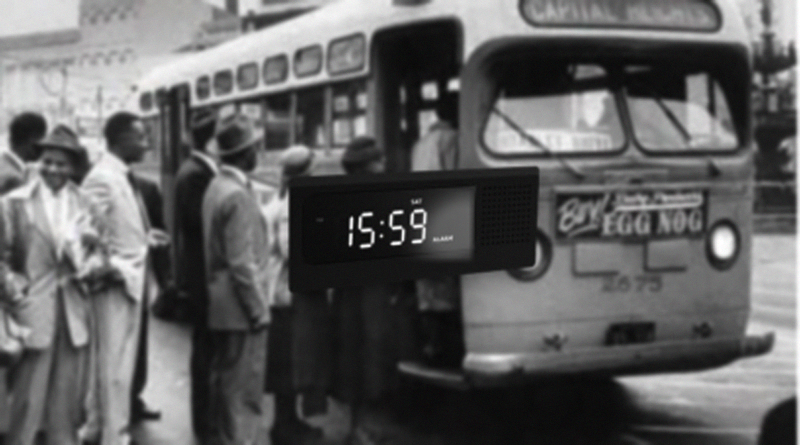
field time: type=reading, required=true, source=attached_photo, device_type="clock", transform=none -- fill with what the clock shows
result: 15:59
